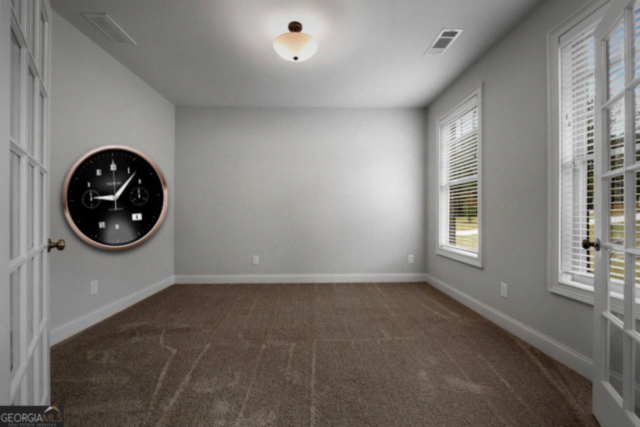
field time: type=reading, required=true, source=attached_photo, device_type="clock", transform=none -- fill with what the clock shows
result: 9:07
